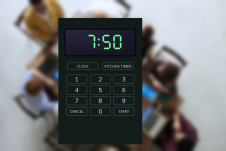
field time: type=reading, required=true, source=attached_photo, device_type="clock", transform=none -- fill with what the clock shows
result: 7:50
